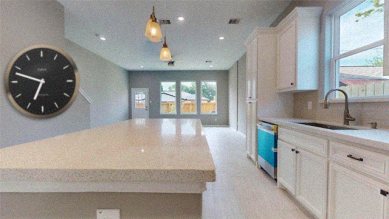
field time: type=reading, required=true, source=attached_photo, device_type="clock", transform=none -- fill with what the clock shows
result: 6:48
